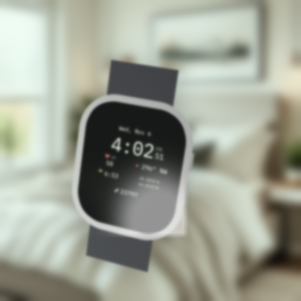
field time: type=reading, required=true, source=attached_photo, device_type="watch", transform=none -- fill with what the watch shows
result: 4:02
